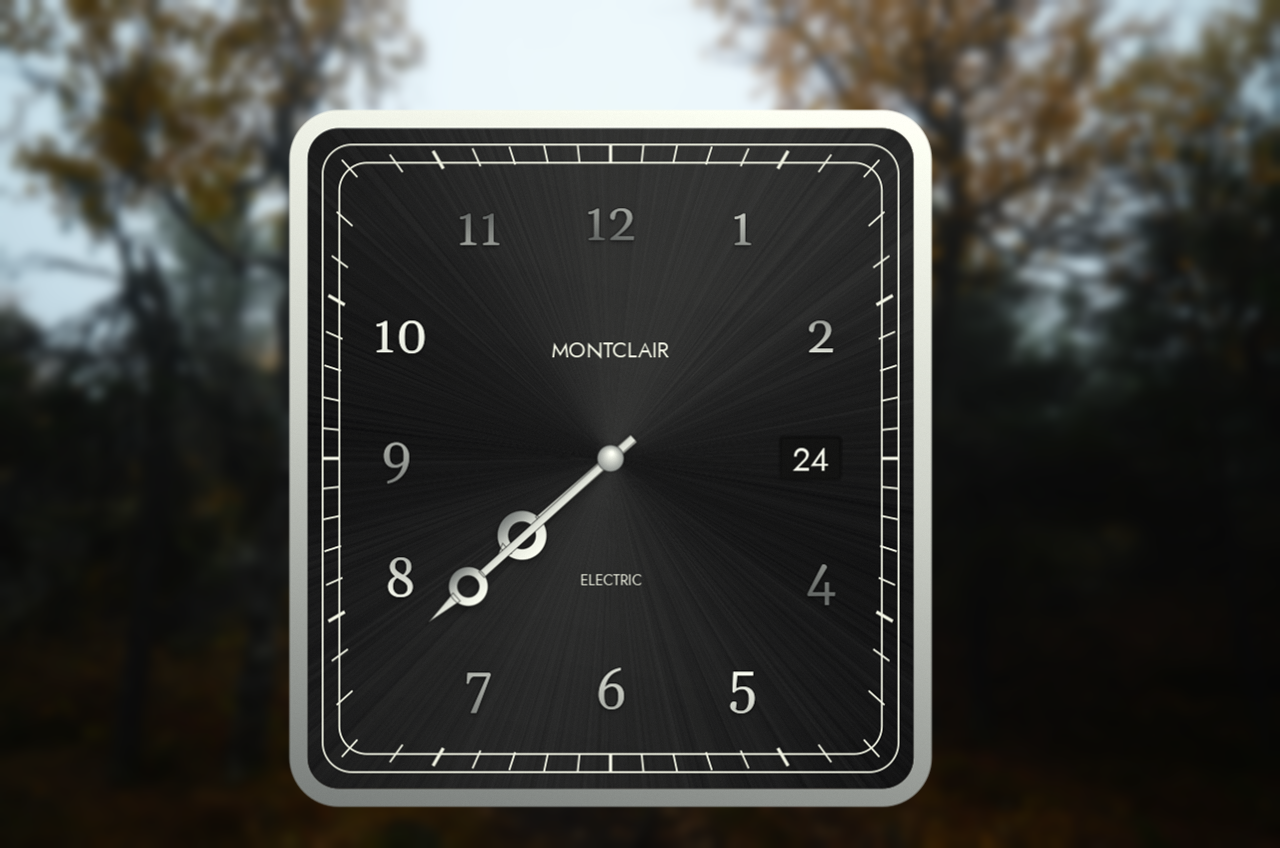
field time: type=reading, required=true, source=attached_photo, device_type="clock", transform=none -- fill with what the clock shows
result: 7:38
